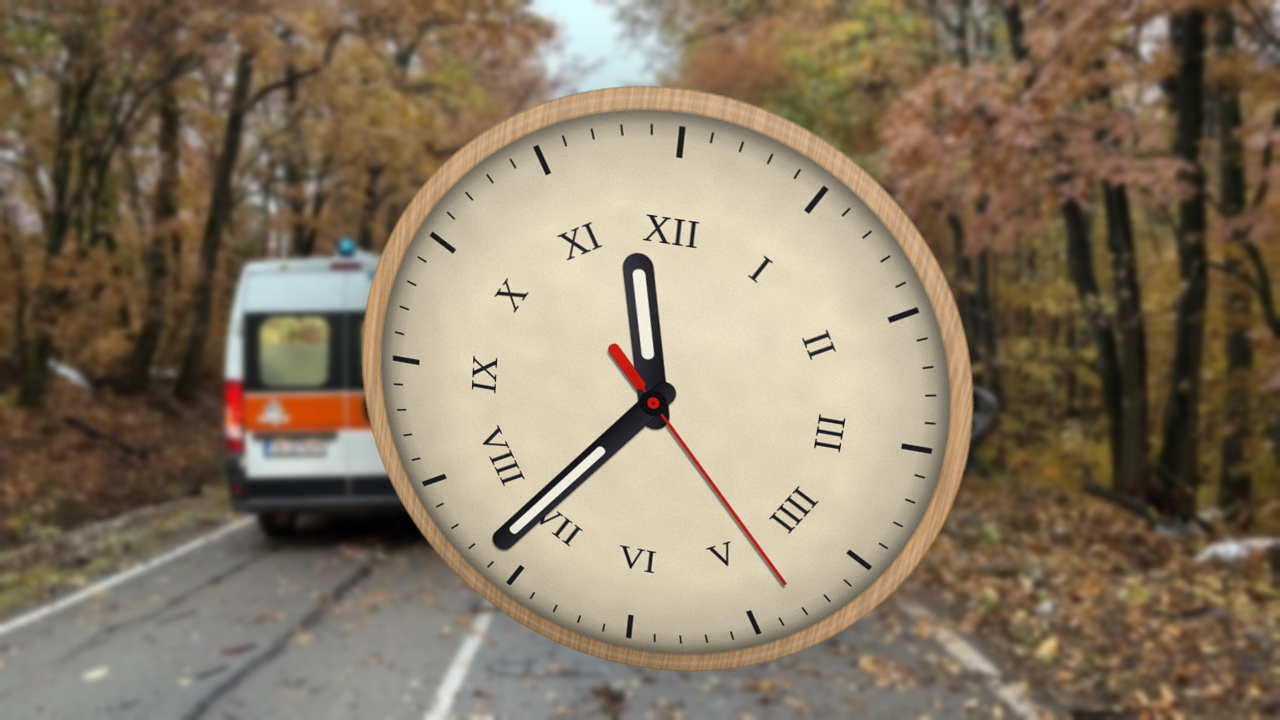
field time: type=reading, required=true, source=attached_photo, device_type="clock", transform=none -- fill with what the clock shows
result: 11:36:23
